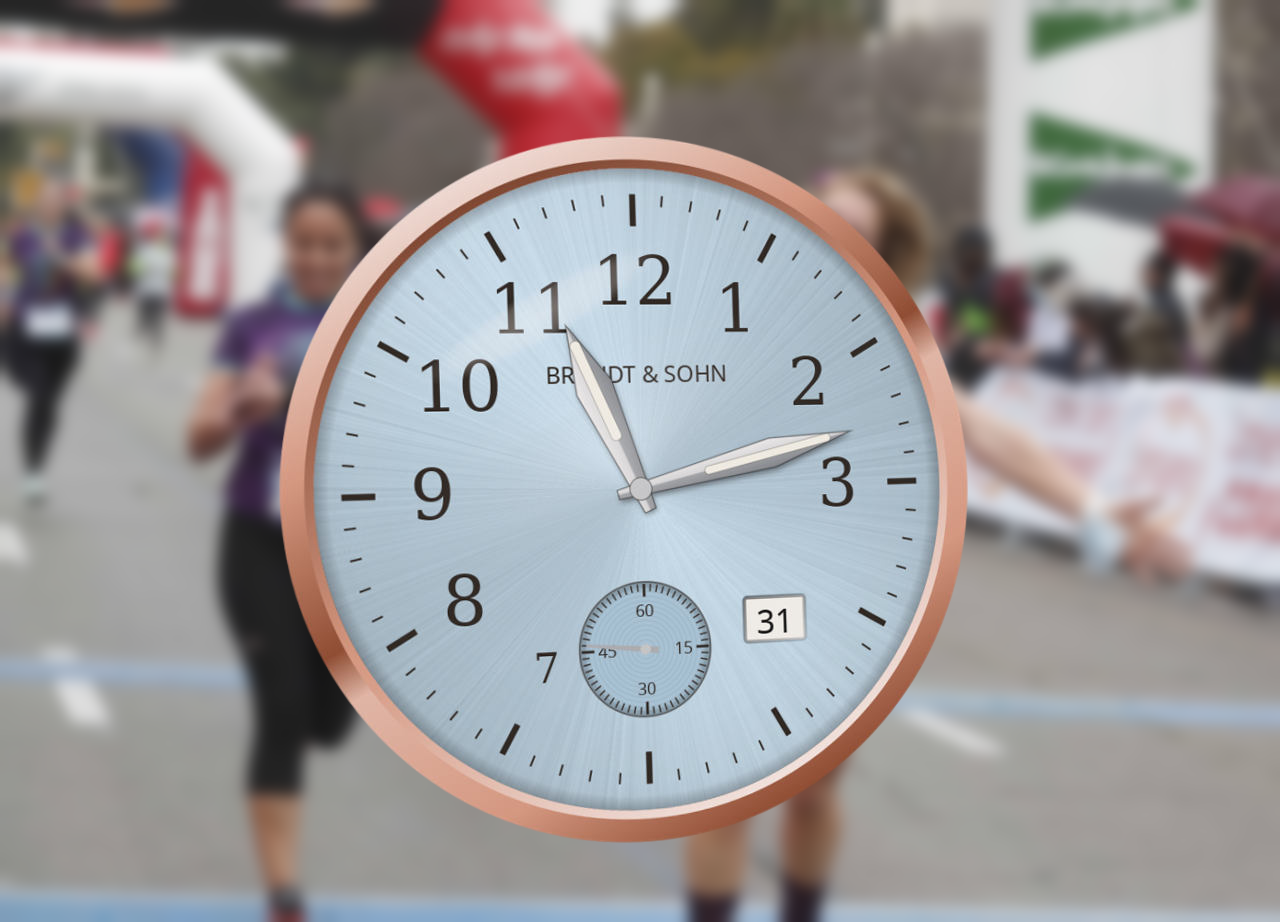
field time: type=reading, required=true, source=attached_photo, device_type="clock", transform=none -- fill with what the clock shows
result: 11:12:46
